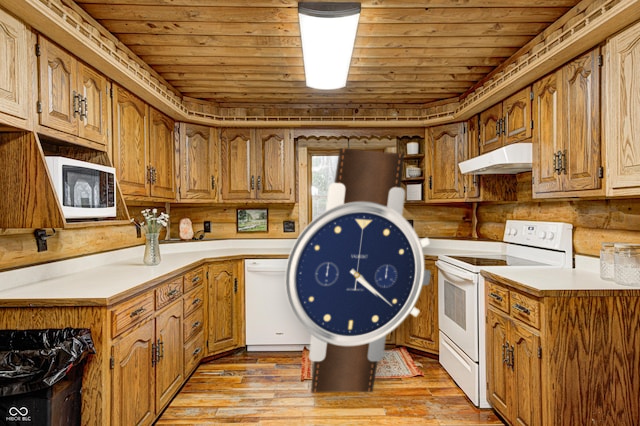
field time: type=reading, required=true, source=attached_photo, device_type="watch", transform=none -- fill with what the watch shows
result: 4:21
